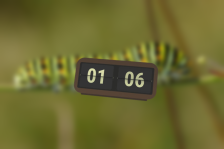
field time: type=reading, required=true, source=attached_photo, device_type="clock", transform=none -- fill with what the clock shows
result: 1:06
